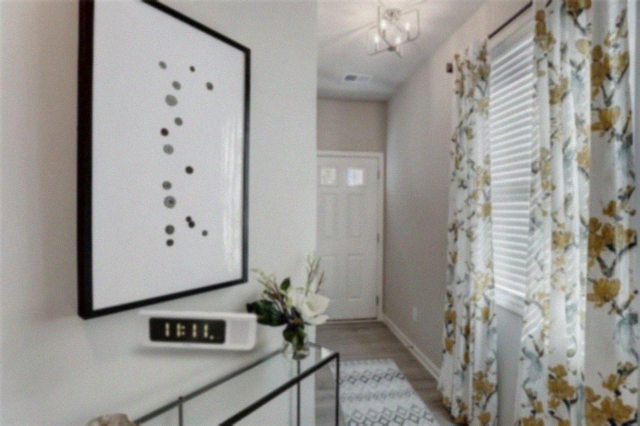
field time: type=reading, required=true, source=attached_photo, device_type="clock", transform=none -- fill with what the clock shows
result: 11:11
